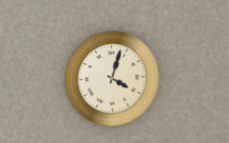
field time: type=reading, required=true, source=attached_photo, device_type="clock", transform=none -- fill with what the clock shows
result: 4:03
